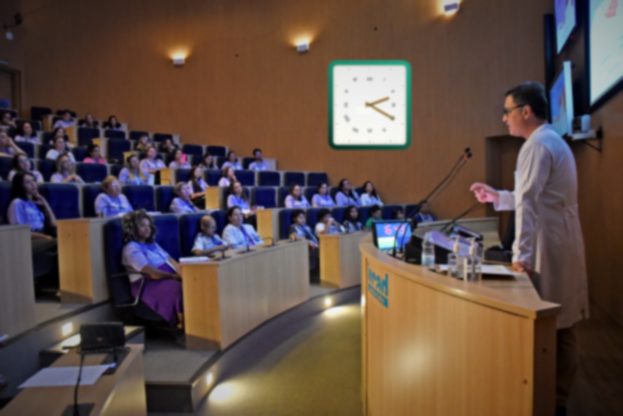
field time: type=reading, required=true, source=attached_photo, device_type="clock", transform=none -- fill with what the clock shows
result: 2:20
